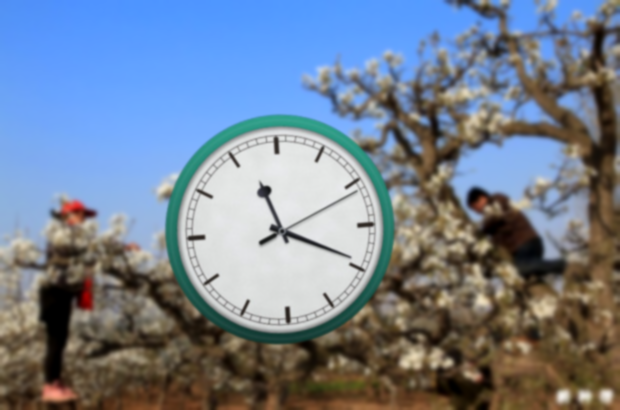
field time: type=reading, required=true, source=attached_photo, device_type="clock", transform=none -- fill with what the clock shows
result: 11:19:11
